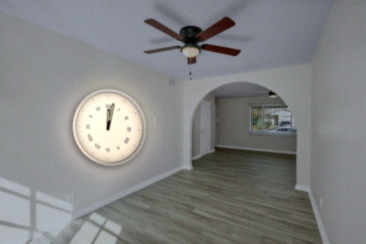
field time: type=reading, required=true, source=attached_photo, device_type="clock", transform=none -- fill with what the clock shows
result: 12:02
